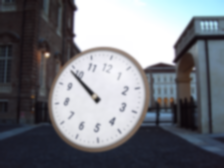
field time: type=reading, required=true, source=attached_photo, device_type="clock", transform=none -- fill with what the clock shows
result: 9:49
